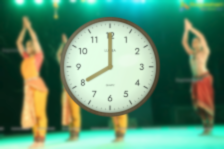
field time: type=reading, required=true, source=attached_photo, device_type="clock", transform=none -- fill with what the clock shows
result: 8:00
